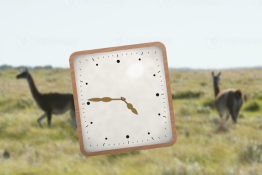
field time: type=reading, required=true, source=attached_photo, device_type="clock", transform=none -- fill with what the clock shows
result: 4:46
